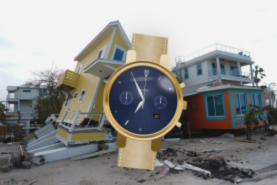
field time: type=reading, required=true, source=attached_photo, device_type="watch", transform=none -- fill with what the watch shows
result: 6:55
